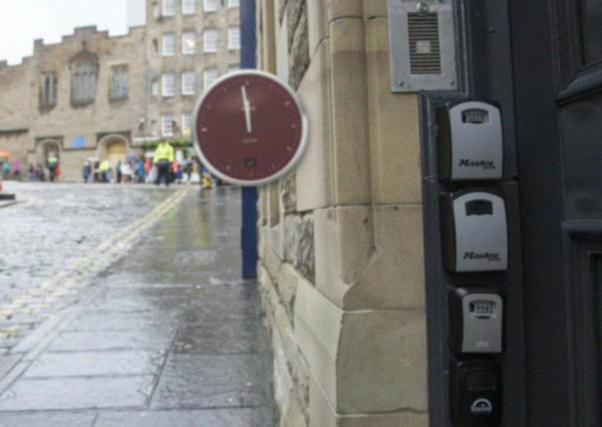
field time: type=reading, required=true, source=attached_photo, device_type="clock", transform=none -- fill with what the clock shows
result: 11:59
